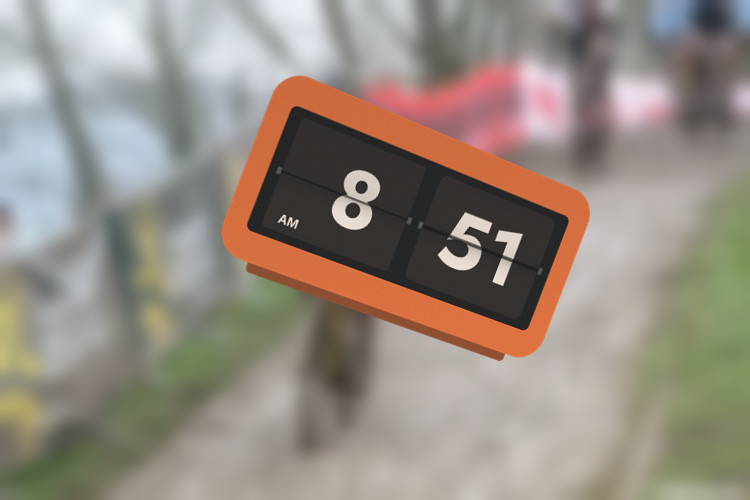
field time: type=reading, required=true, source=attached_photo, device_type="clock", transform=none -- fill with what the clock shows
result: 8:51
